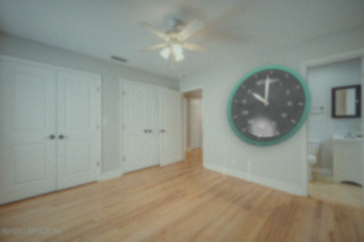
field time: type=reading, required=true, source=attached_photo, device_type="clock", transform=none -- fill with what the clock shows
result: 9:59
